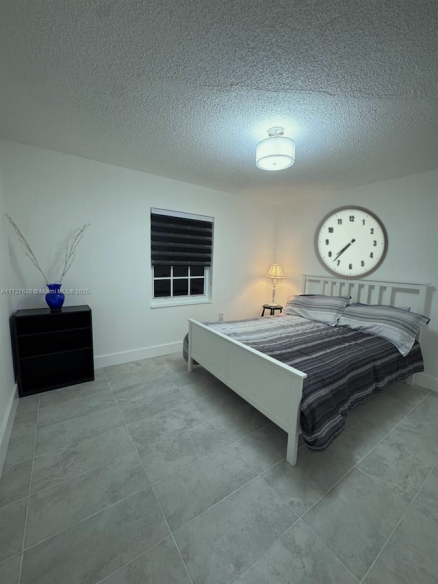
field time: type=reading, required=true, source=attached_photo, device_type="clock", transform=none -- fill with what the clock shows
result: 7:37
